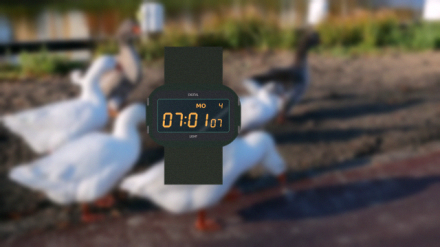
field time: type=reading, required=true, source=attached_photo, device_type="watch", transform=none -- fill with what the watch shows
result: 7:01:07
